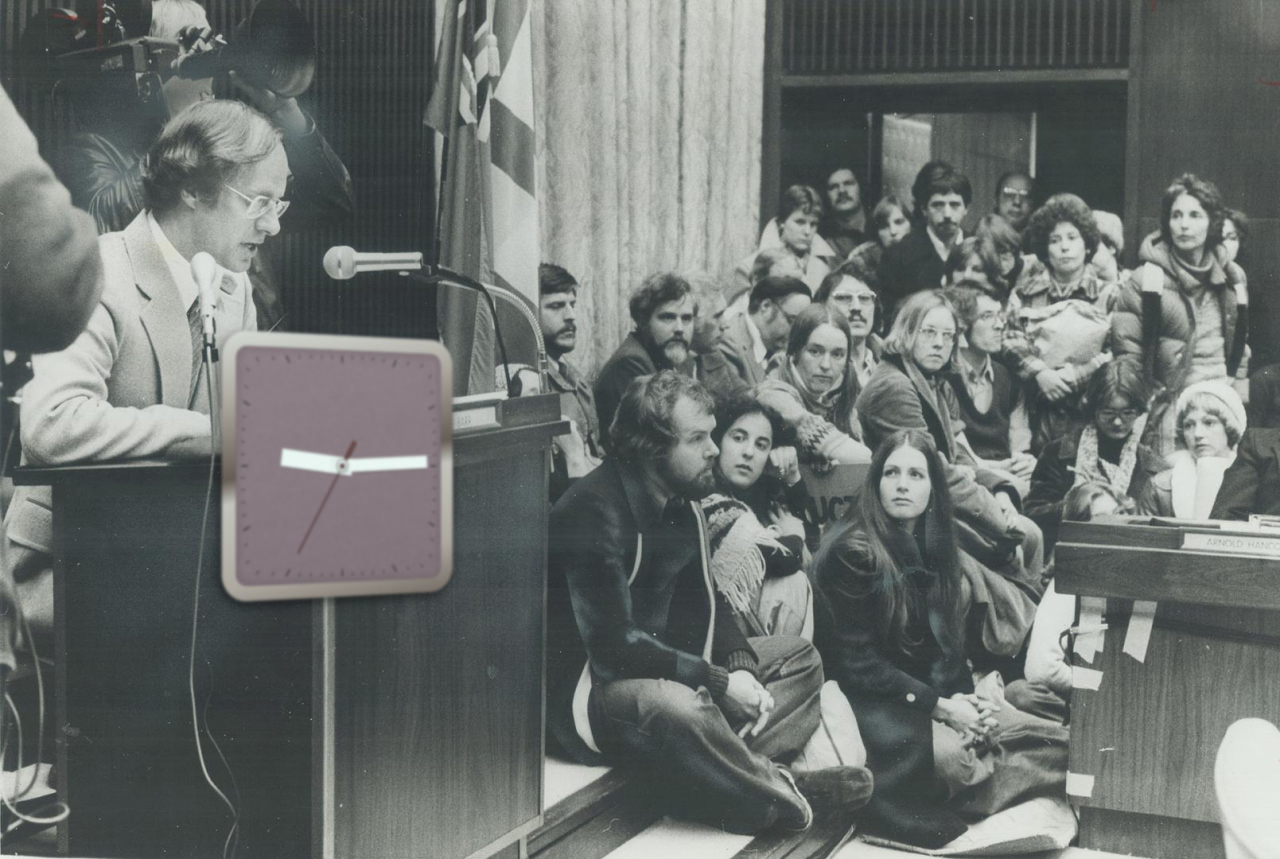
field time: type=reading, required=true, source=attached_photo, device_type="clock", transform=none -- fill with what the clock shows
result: 9:14:35
